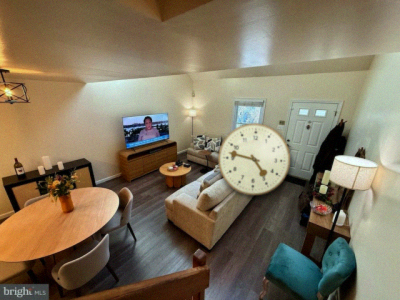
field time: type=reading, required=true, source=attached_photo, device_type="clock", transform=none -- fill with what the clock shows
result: 4:47
